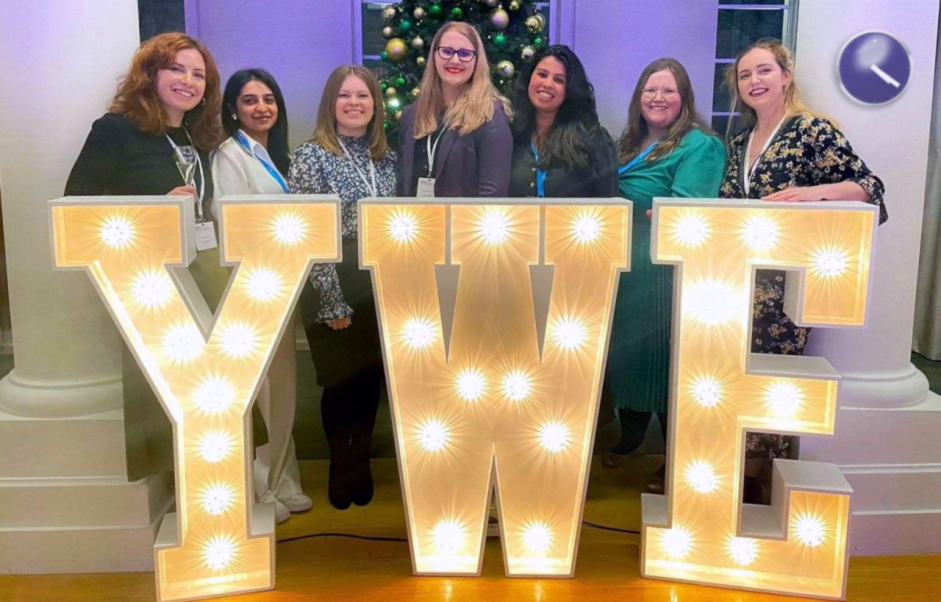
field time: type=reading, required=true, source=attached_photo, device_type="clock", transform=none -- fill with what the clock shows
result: 4:21
